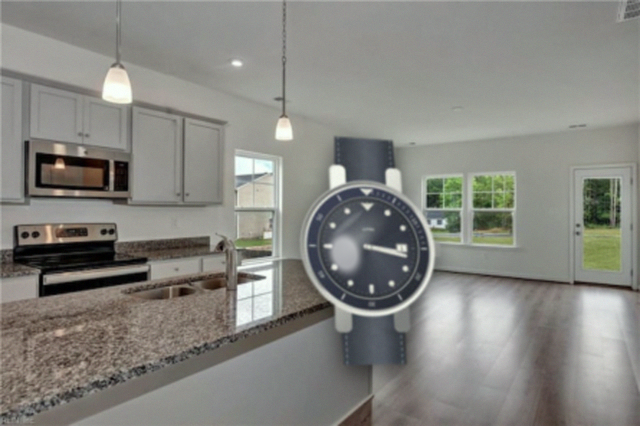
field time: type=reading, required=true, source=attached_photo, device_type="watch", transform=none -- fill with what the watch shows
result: 3:17
